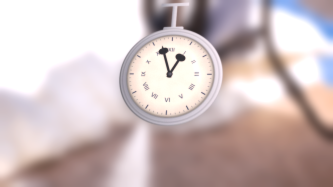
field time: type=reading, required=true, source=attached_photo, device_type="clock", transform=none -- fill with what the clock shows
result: 12:57
